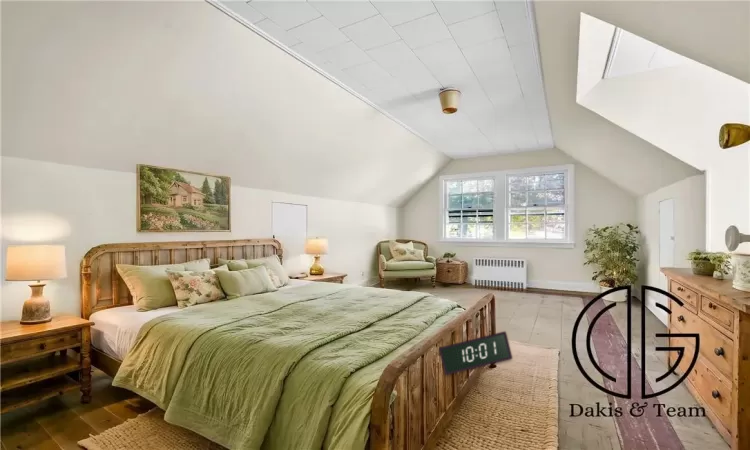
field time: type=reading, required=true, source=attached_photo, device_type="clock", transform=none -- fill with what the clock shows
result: 10:01
